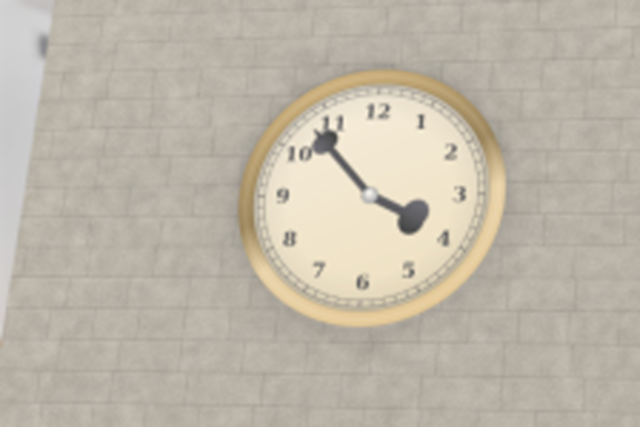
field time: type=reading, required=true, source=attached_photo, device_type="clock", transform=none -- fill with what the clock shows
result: 3:53
